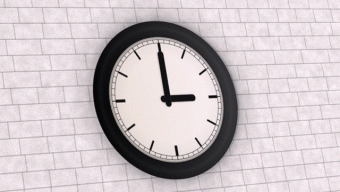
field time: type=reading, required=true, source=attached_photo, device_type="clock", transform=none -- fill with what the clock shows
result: 3:00
